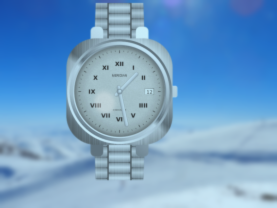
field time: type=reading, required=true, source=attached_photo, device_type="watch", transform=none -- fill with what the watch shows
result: 1:28
